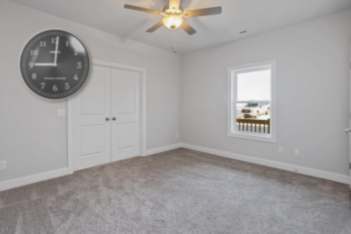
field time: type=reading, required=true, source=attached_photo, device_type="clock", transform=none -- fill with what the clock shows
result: 9:01
